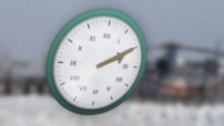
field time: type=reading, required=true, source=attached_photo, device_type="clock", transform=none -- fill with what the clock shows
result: 2:10
